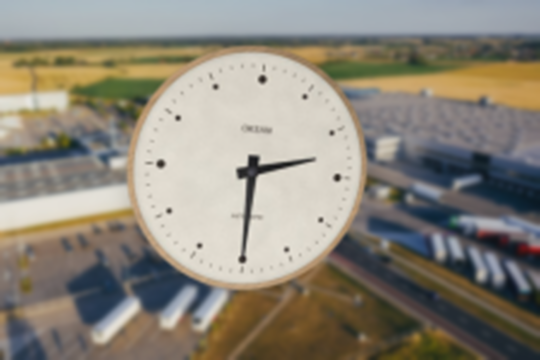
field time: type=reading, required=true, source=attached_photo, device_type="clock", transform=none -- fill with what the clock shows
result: 2:30
